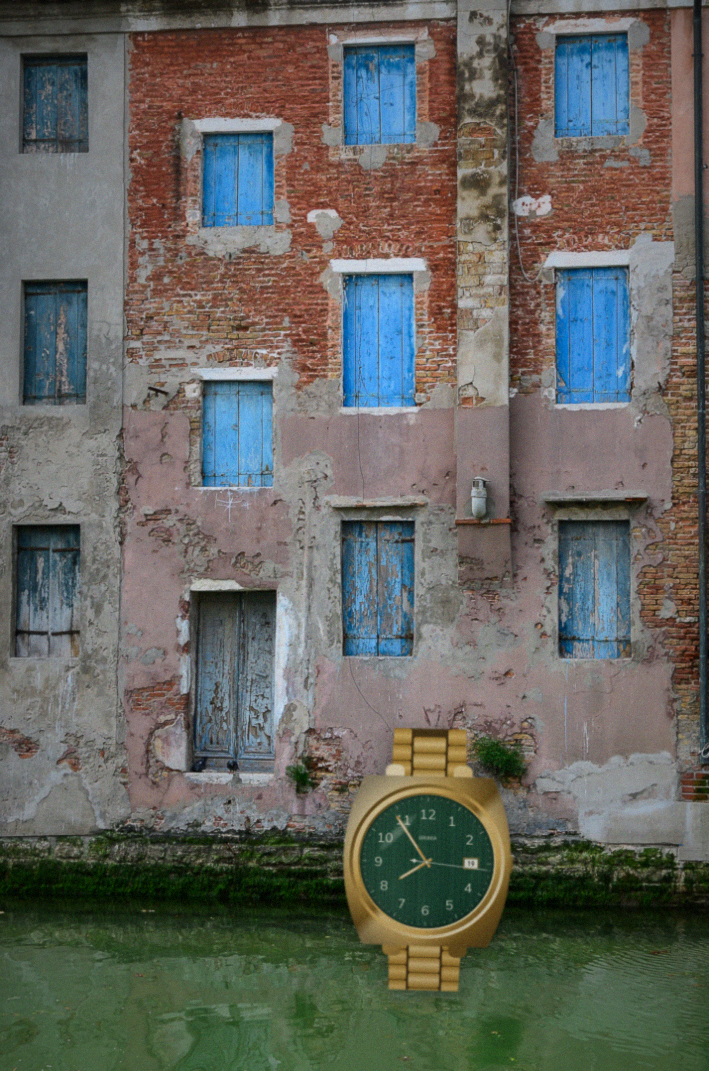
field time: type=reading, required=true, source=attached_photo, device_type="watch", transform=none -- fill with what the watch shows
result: 7:54:16
